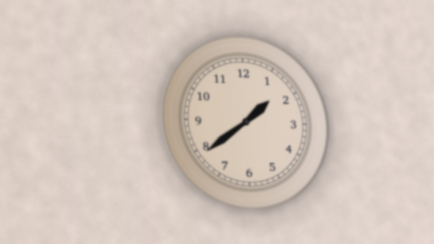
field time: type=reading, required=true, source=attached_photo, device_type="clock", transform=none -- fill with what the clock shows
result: 1:39
